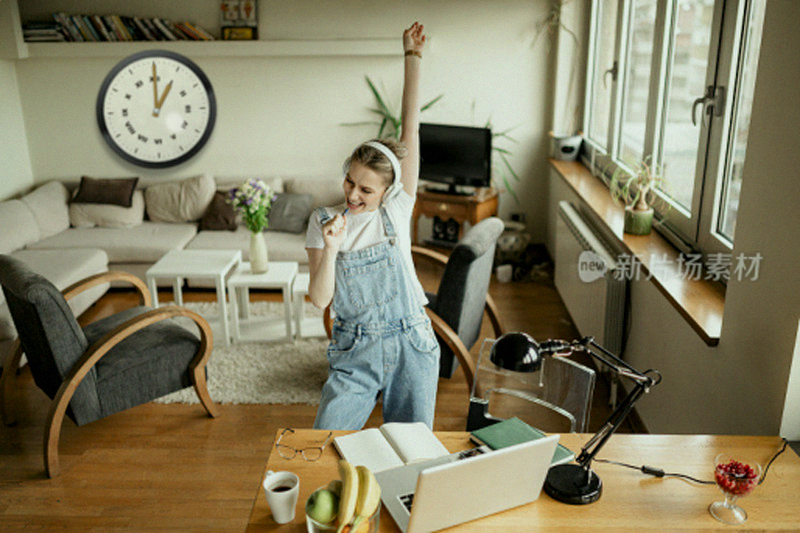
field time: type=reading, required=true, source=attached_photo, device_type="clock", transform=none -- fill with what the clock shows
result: 1:00
